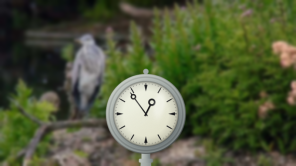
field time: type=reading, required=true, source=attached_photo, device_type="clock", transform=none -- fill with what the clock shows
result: 12:54
